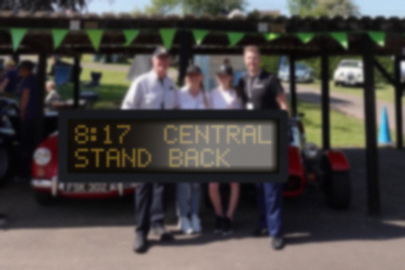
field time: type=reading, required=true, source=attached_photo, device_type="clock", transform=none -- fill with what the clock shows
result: 8:17
